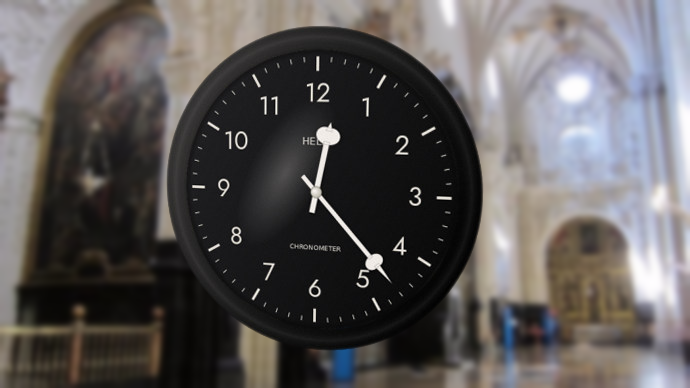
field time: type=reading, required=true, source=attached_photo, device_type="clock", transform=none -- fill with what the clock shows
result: 12:23
